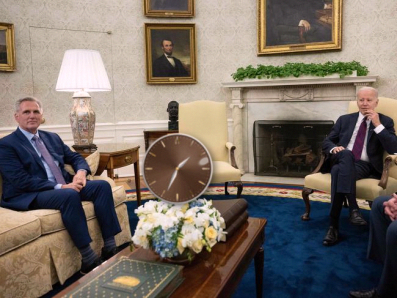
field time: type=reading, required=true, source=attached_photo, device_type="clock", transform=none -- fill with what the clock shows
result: 1:34
